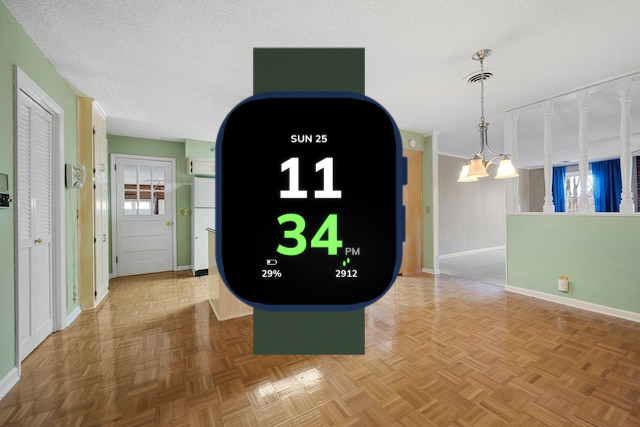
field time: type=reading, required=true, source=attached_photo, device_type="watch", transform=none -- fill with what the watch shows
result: 11:34
